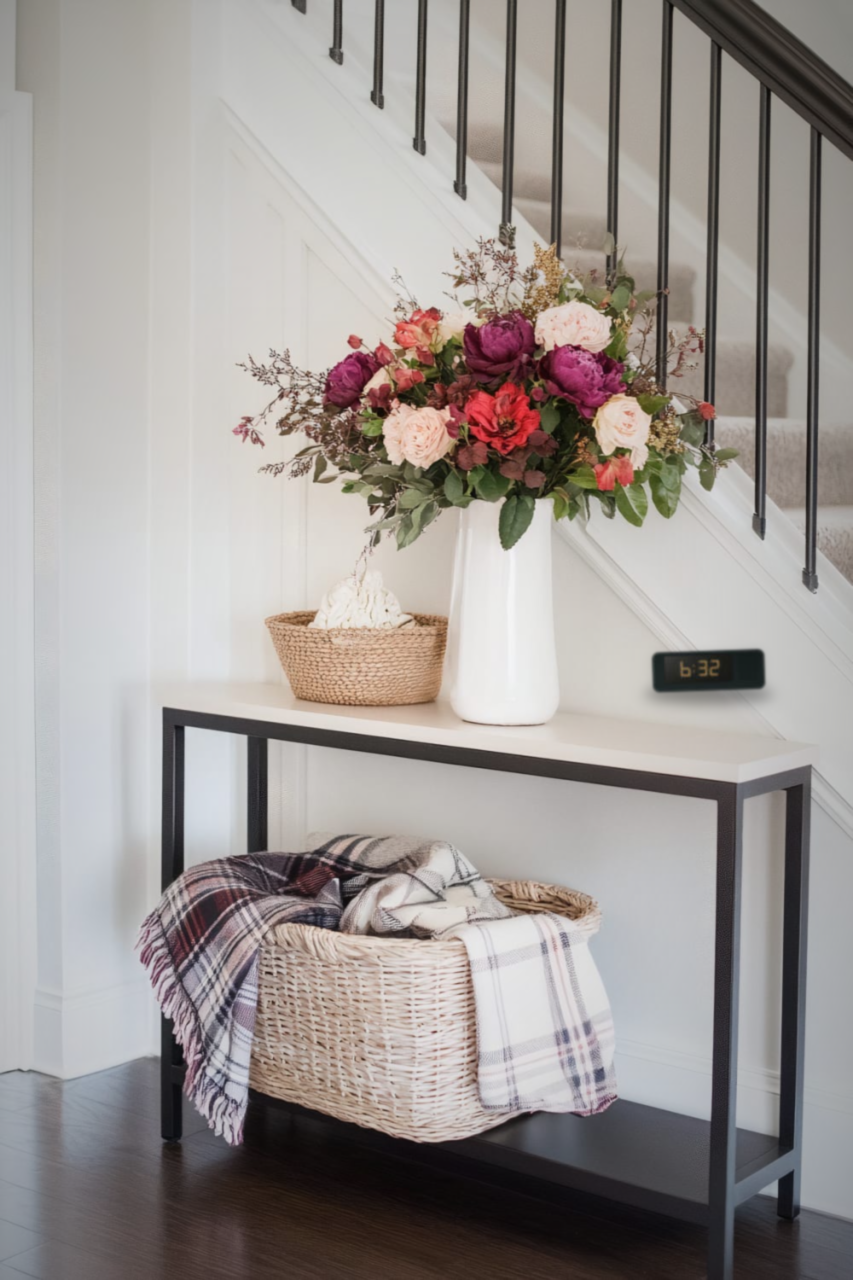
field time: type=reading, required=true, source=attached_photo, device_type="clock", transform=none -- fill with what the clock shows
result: 6:32
